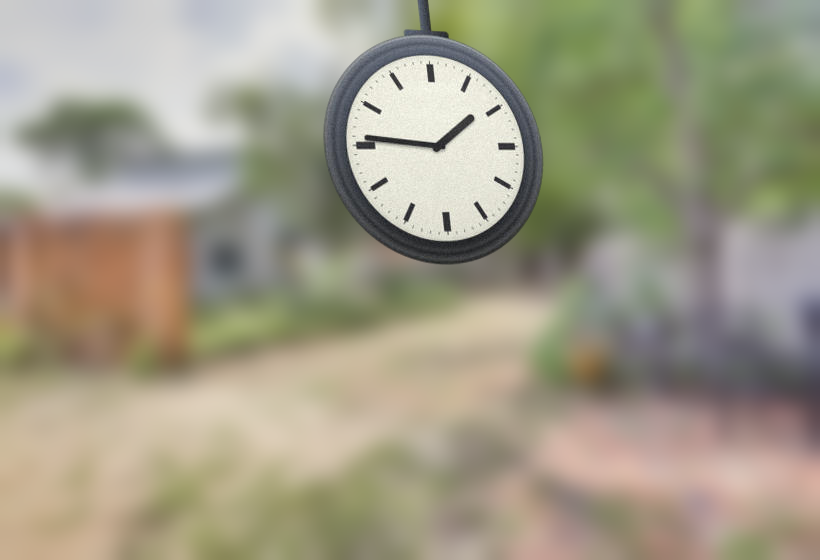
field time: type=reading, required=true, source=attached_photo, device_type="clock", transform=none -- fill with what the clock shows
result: 1:46
